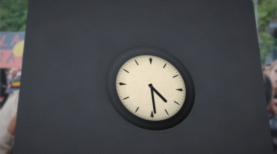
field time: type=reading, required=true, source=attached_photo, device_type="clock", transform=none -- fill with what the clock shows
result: 4:29
